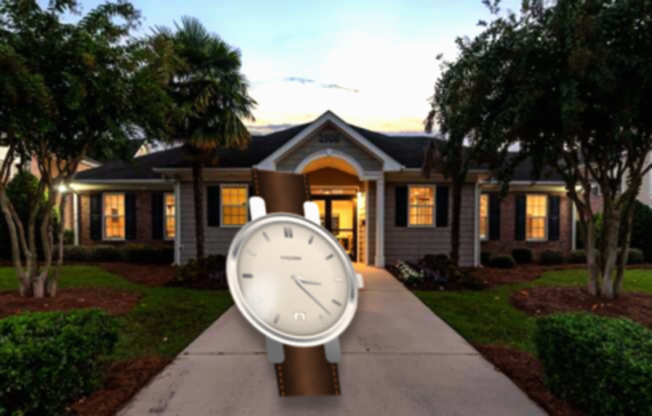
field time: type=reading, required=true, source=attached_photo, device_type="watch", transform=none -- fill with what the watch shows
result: 3:23
